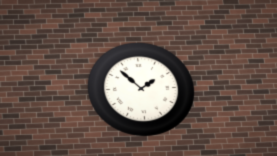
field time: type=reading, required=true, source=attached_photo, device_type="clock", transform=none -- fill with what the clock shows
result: 1:53
